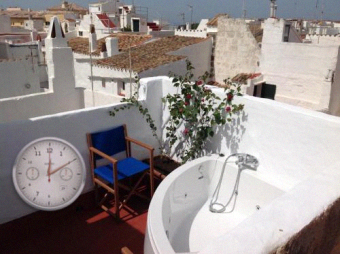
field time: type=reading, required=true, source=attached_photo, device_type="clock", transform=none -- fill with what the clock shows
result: 12:10
